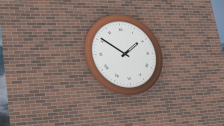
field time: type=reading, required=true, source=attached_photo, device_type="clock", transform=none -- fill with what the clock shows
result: 1:51
